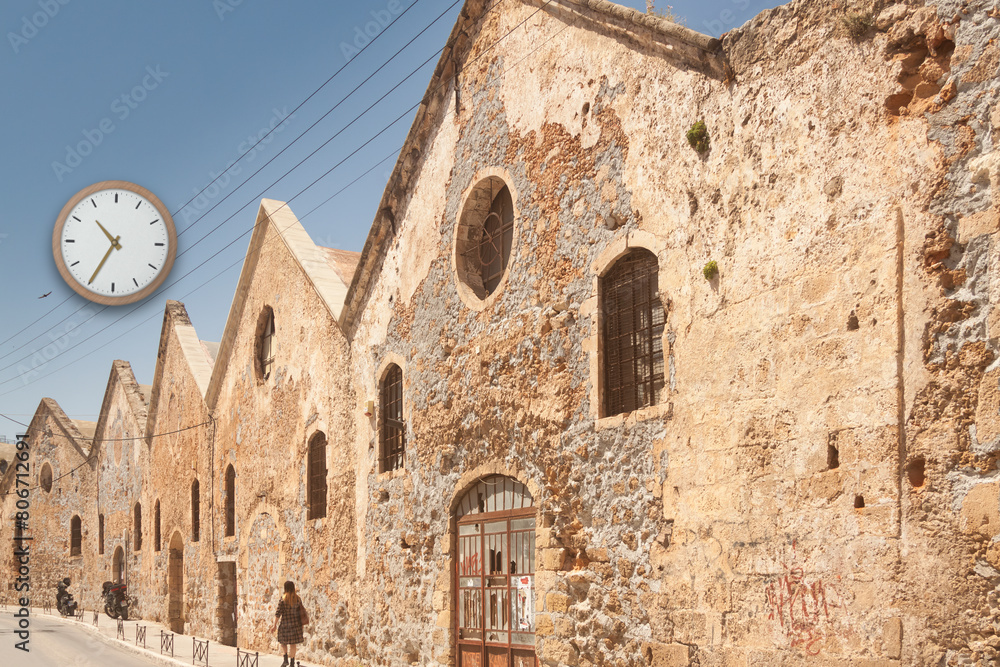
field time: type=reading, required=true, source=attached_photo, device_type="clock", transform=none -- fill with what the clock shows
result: 10:35
